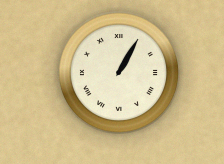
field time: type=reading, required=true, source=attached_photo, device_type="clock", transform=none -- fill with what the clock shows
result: 1:05
